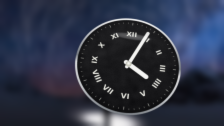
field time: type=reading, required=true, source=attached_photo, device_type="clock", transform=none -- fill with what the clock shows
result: 4:04
